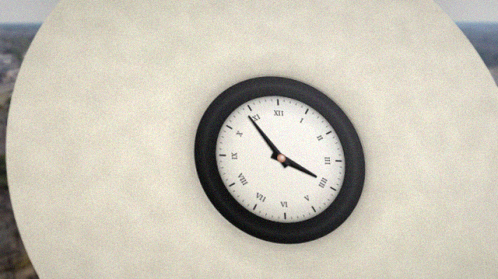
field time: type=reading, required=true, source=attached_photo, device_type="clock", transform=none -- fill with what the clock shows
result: 3:54
